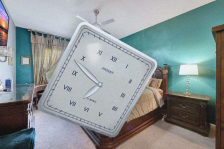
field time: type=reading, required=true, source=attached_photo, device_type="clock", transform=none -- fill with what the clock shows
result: 6:48
